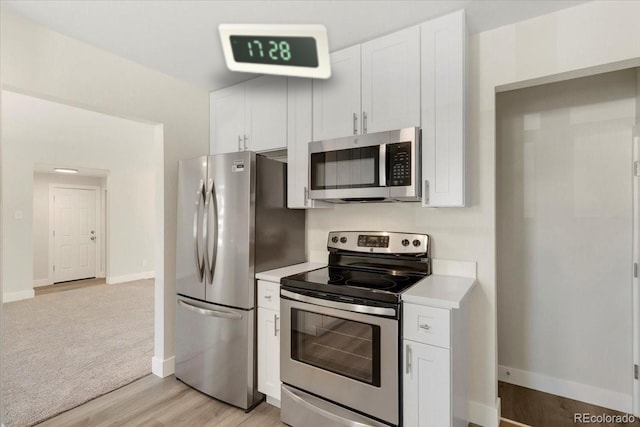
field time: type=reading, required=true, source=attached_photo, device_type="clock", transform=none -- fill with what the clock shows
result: 17:28
